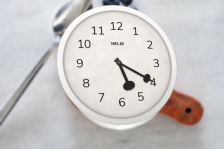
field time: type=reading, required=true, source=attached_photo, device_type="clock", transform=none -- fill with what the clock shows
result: 5:20
